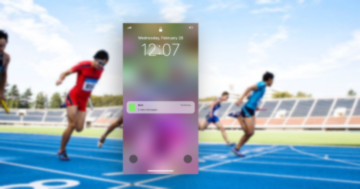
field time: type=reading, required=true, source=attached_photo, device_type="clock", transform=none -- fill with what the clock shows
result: 12:07
